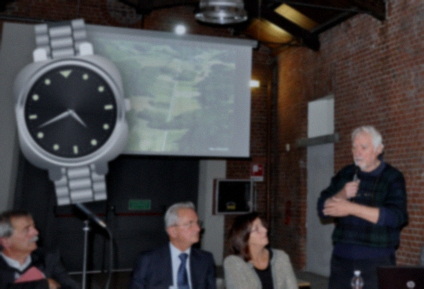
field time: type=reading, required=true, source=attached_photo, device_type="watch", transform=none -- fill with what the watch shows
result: 4:42
